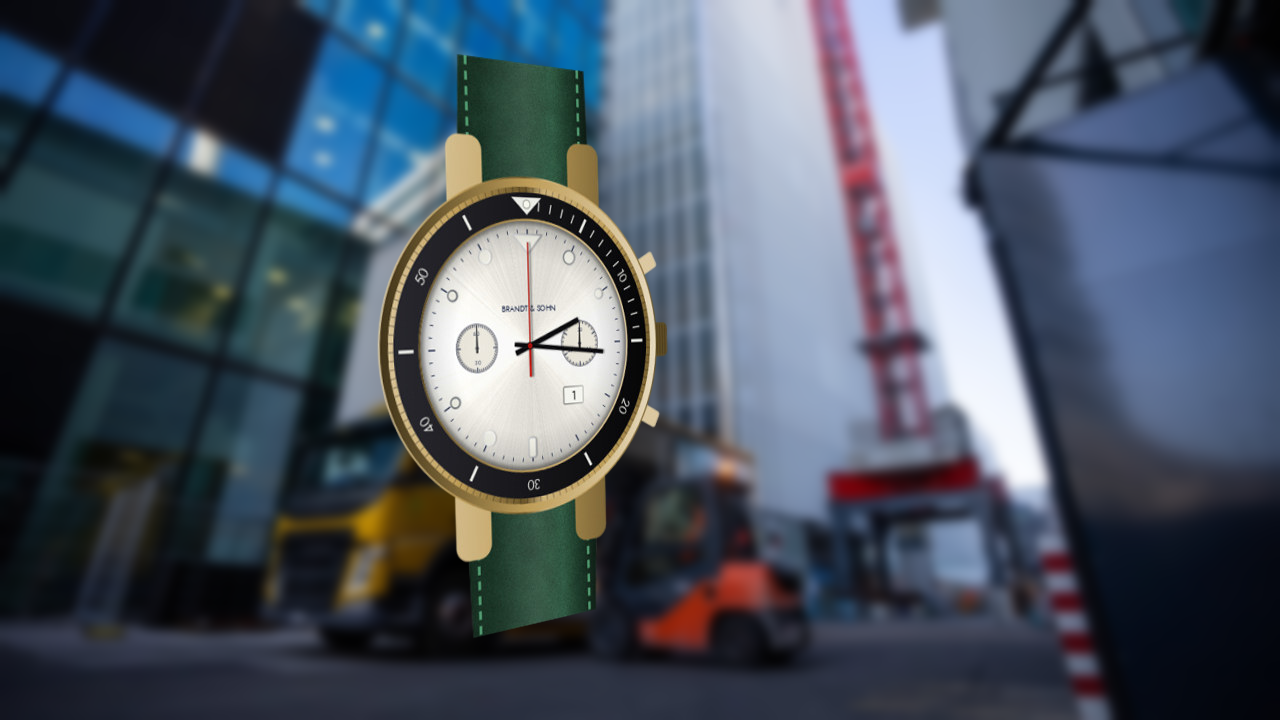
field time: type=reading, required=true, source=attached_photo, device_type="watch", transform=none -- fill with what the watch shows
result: 2:16
